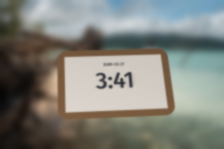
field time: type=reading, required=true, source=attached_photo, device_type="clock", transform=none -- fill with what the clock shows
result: 3:41
